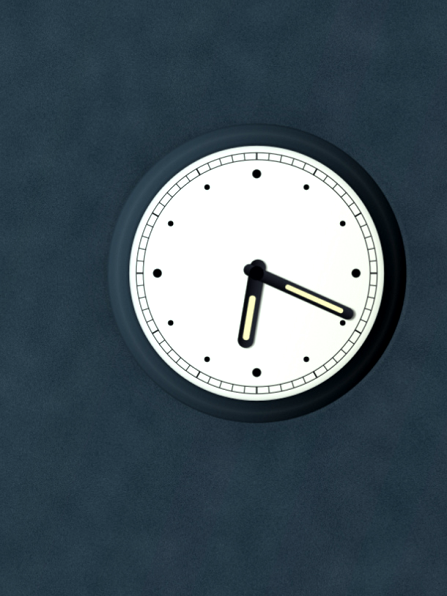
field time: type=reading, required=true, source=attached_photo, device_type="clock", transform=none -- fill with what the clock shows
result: 6:19
